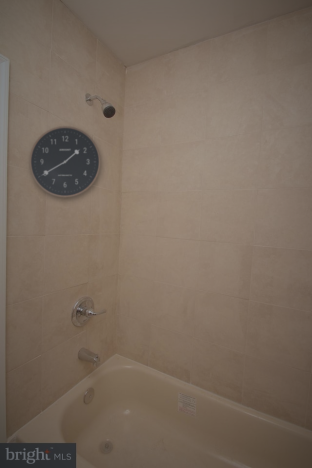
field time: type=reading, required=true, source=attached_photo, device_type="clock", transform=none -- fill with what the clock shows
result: 1:40
